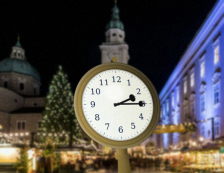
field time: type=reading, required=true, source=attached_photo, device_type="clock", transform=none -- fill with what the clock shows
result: 2:15
